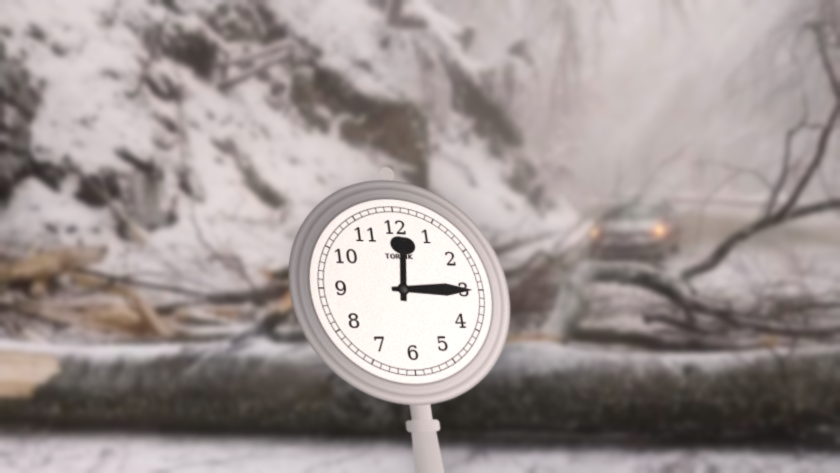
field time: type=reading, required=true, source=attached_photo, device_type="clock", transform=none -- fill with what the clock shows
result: 12:15
